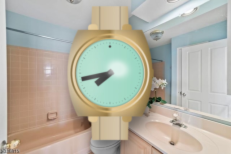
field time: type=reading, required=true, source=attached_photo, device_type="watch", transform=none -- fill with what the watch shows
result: 7:43
